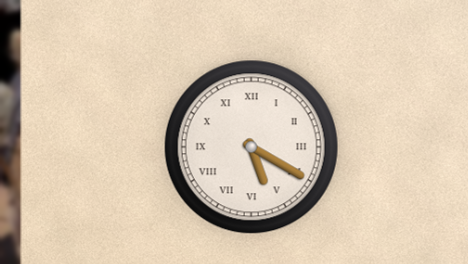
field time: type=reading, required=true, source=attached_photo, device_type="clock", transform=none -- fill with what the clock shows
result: 5:20
